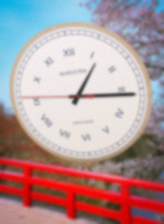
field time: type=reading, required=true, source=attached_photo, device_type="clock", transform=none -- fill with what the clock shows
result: 1:15:46
